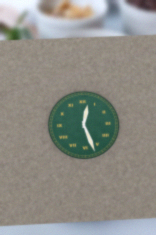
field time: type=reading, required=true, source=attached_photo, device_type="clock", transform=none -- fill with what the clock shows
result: 12:27
